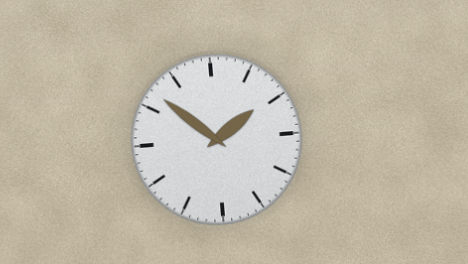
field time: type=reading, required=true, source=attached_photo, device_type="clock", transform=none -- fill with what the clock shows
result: 1:52
